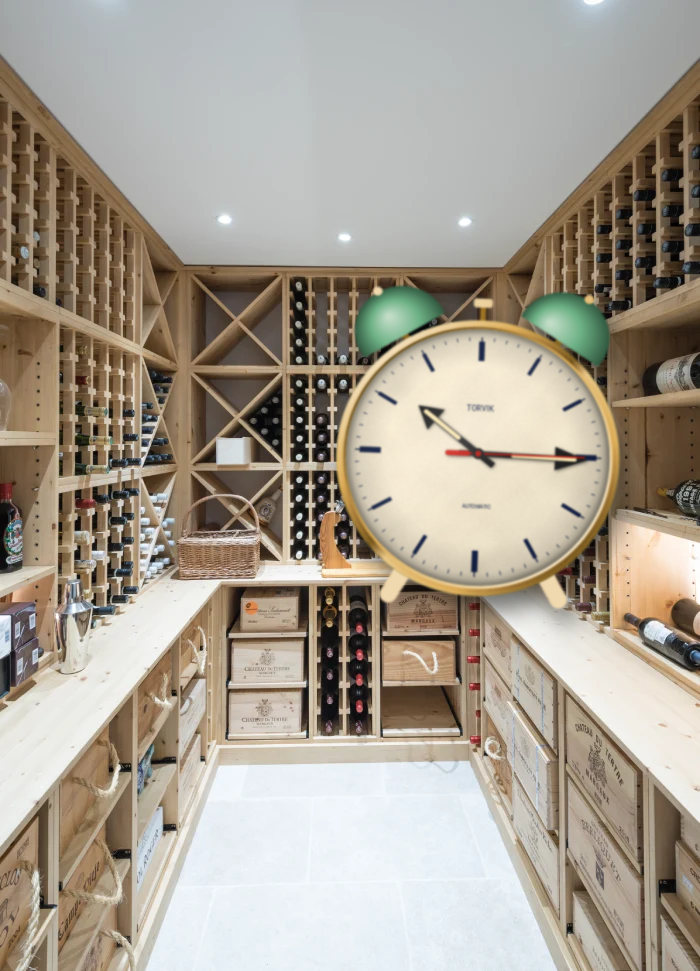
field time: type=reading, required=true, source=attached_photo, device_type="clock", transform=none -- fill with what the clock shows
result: 10:15:15
